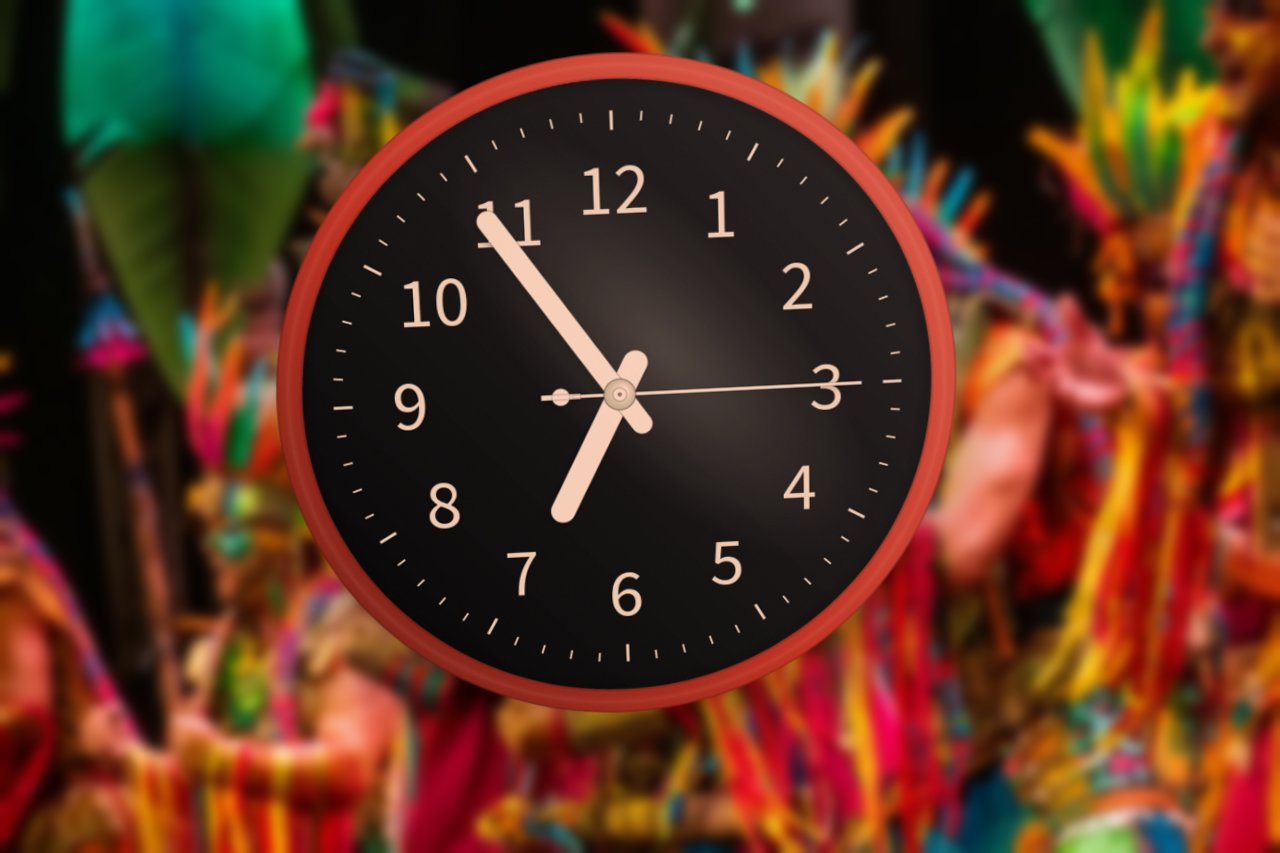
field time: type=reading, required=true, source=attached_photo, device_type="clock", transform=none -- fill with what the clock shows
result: 6:54:15
